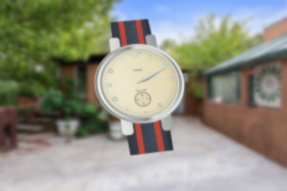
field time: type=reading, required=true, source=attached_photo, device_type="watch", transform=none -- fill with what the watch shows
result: 2:11
